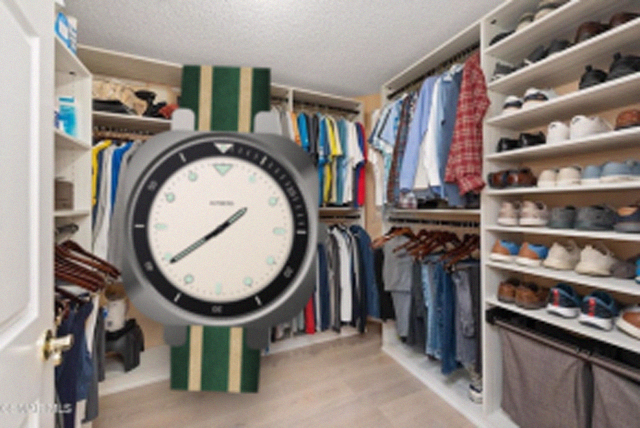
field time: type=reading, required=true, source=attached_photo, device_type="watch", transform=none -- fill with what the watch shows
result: 1:39
